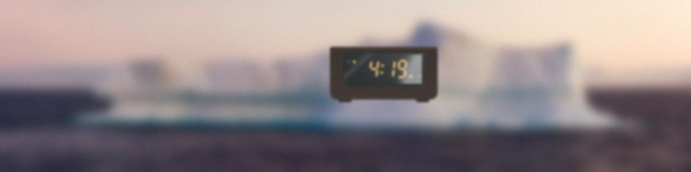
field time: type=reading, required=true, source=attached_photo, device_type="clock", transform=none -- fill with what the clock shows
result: 4:19
